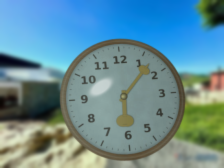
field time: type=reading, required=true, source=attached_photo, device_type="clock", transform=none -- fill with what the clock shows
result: 6:07
